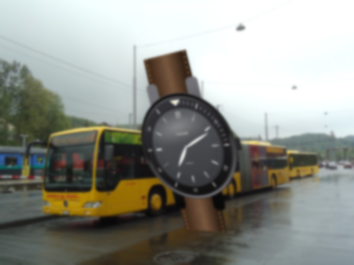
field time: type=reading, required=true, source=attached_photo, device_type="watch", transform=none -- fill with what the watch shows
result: 7:11
